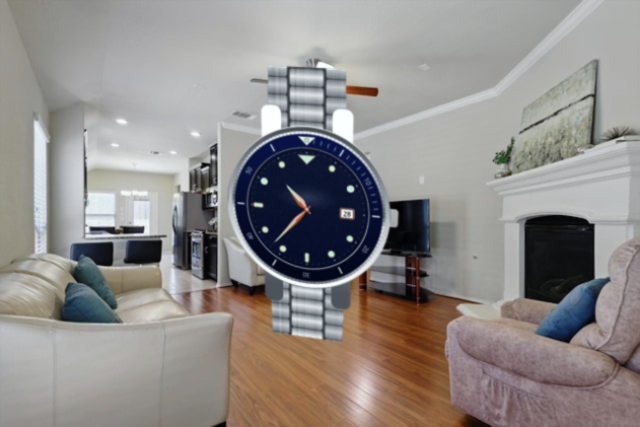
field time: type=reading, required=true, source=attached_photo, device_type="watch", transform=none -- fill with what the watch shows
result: 10:37
